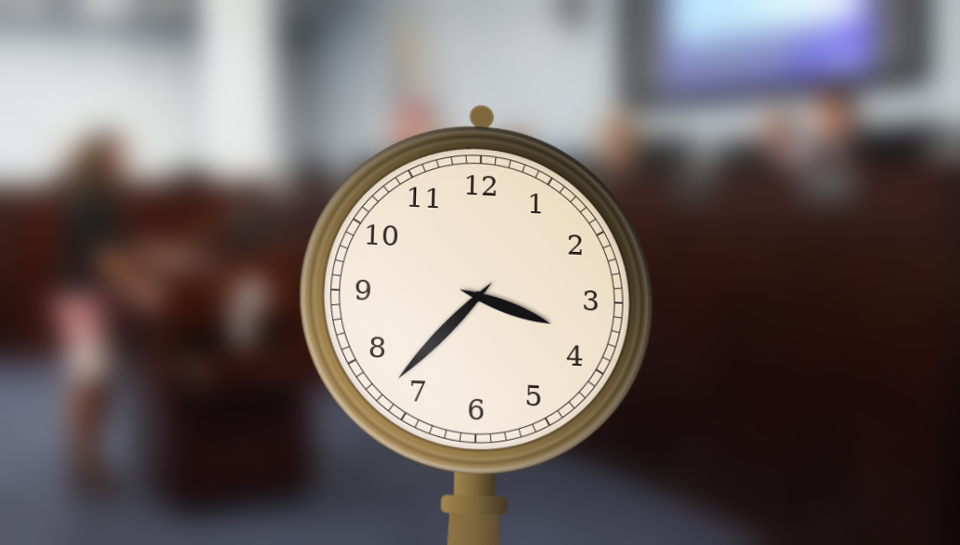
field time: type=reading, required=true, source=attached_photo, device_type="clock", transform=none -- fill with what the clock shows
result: 3:37
